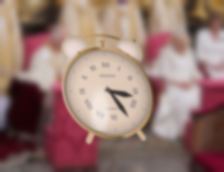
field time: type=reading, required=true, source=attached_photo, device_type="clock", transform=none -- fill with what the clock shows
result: 3:25
